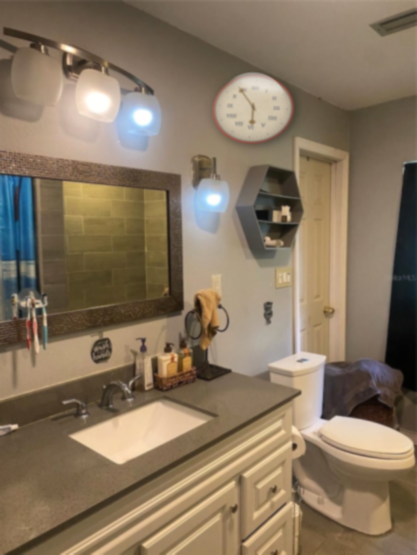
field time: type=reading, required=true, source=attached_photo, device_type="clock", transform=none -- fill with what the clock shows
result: 5:54
